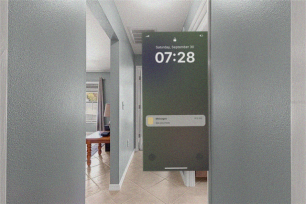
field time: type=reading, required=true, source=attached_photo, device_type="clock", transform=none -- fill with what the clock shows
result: 7:28
